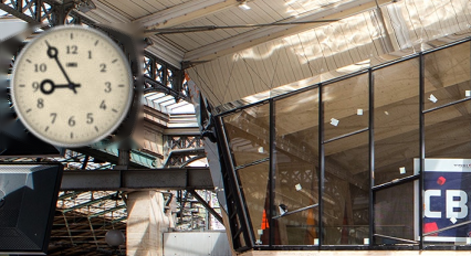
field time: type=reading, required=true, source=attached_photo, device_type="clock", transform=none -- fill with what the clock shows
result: 8:55
